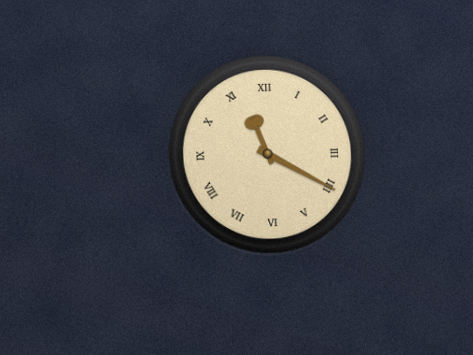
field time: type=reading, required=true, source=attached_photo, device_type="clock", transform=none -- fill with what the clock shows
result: 11:20
